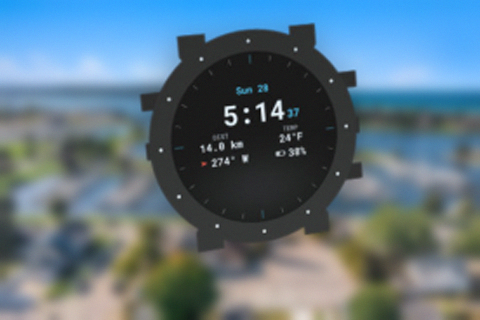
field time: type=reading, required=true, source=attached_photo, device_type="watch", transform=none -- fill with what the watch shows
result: 5:14
